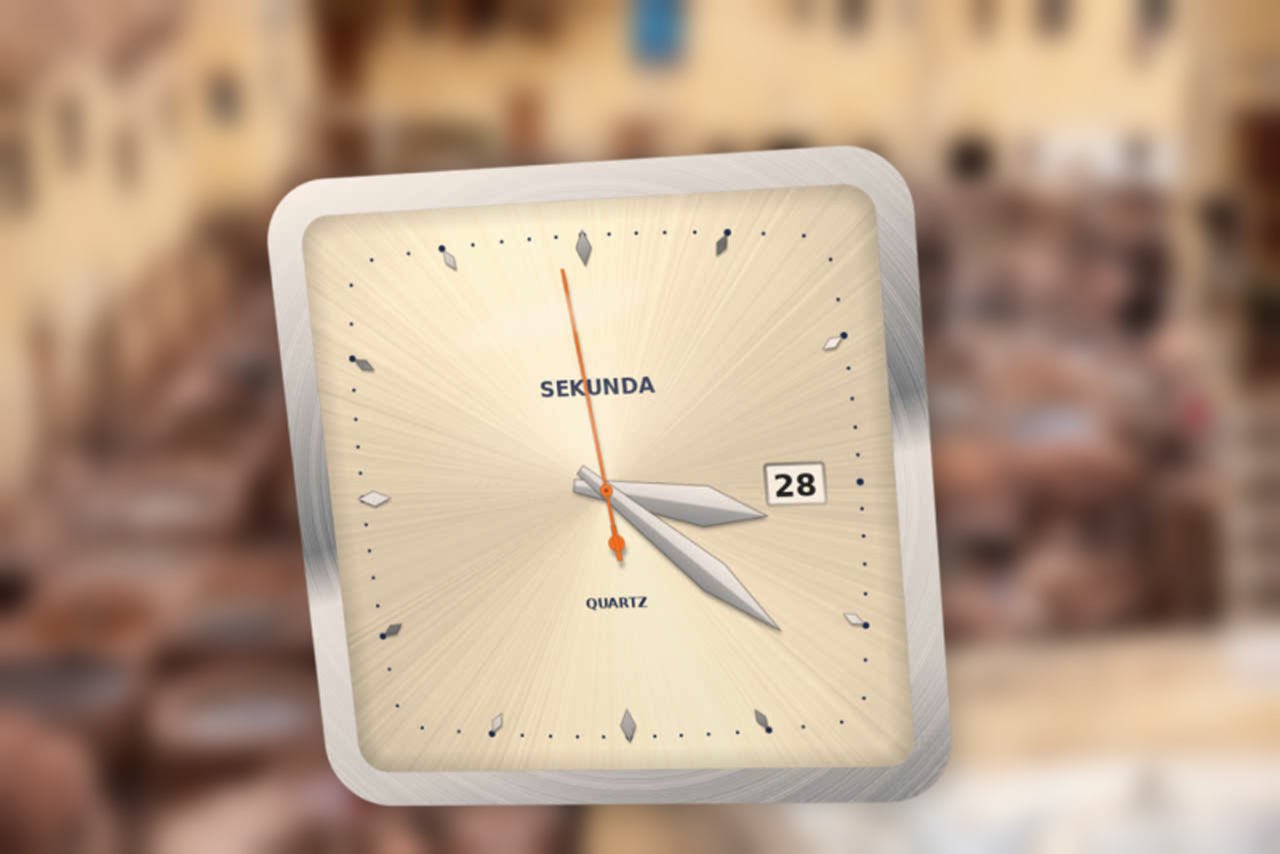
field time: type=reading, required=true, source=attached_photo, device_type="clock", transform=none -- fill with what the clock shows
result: 3:21:59
